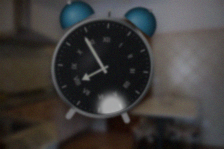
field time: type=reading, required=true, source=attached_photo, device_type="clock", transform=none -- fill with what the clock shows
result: 7:54
